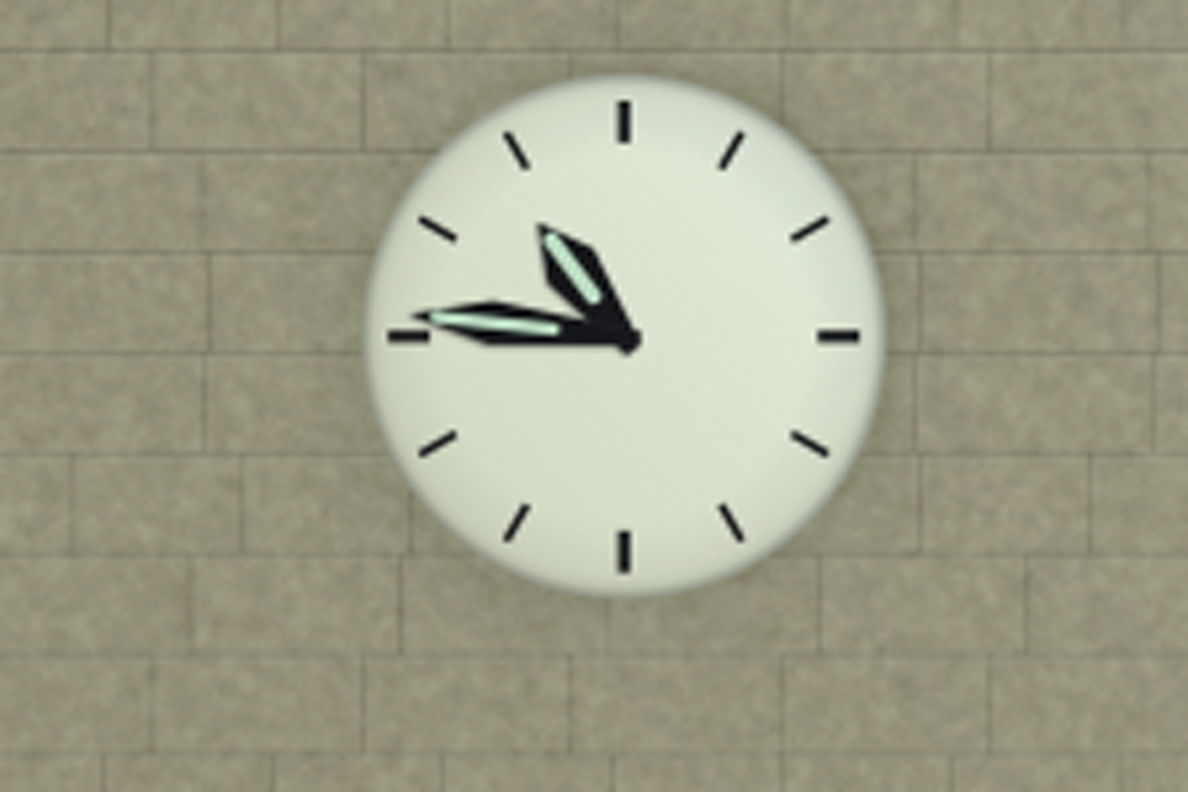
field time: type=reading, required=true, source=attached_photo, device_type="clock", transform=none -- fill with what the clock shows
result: 10:46
